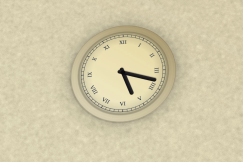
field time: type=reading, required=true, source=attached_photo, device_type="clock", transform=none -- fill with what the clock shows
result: 5:18
